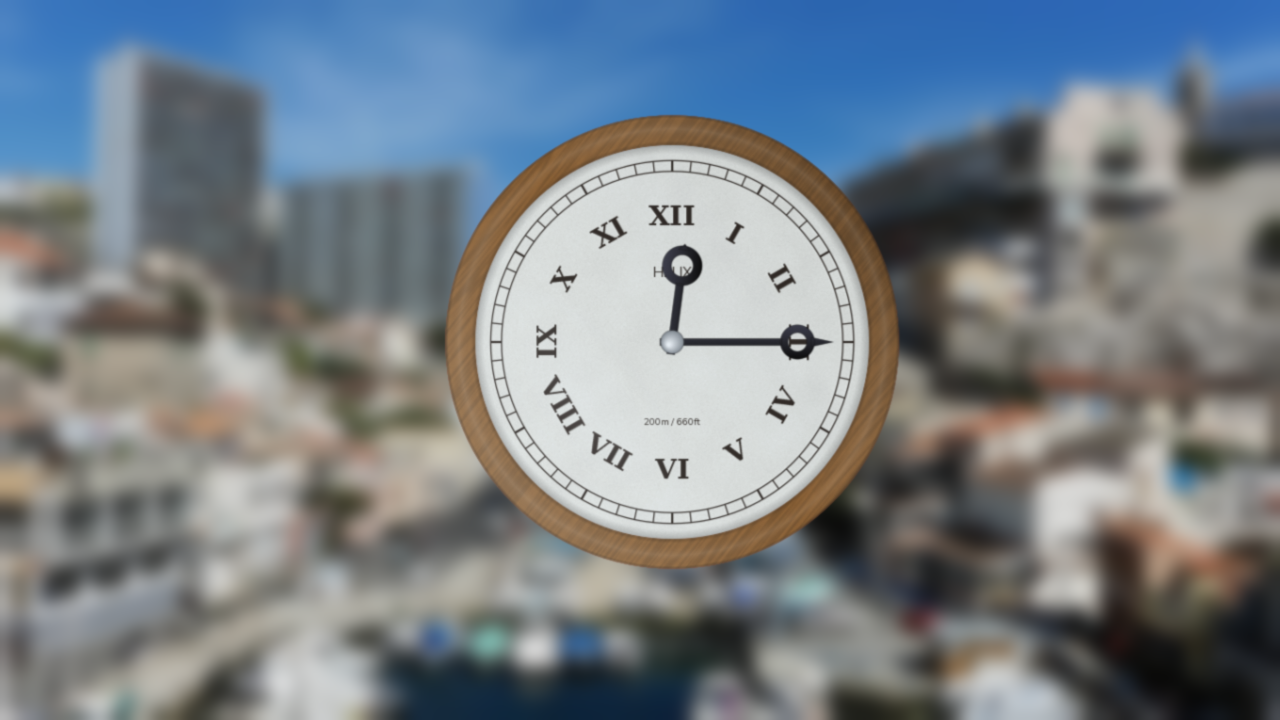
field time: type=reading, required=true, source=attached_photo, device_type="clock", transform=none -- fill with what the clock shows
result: 12:15
